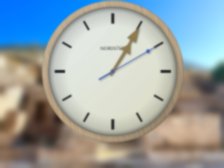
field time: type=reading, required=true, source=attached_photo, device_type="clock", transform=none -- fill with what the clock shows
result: 1:05:10
